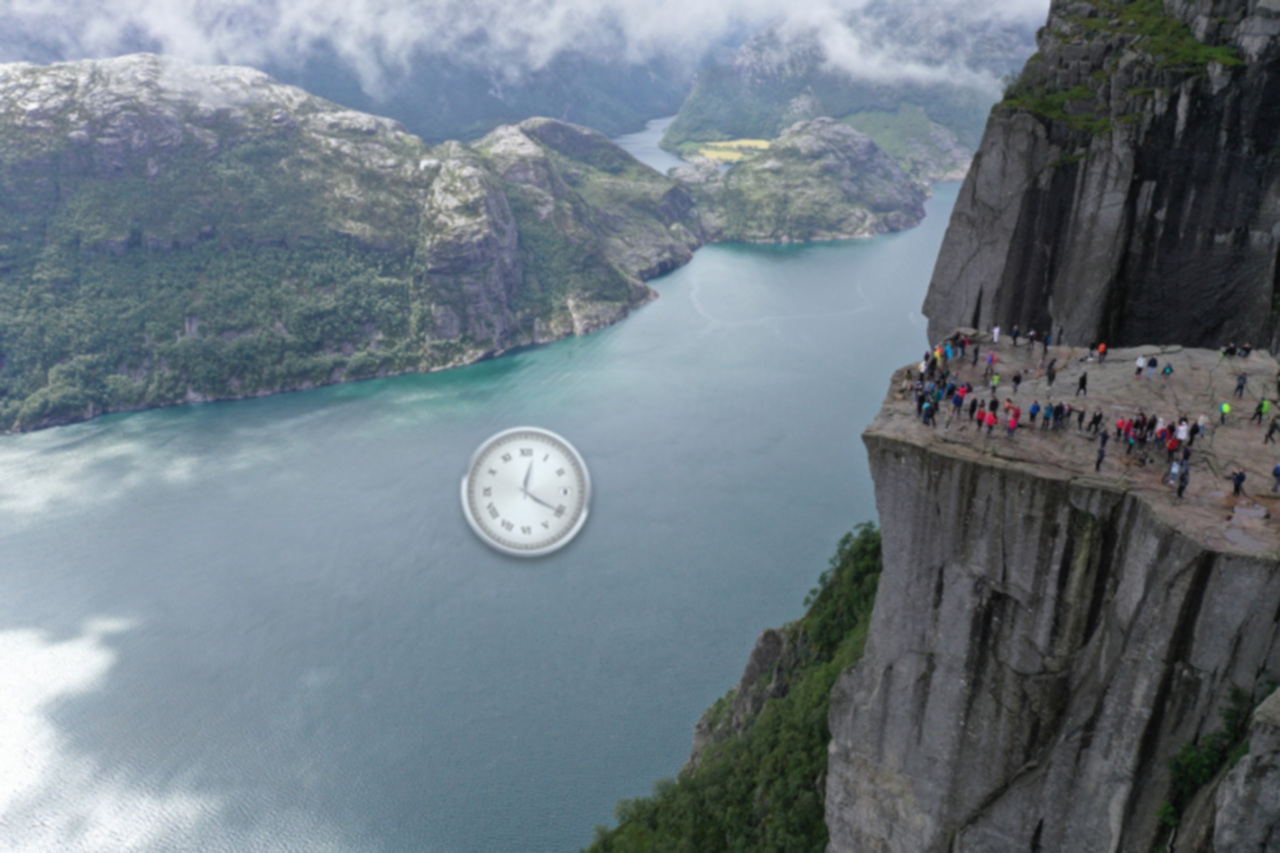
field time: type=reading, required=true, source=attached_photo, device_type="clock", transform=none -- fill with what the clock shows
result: 12:20
